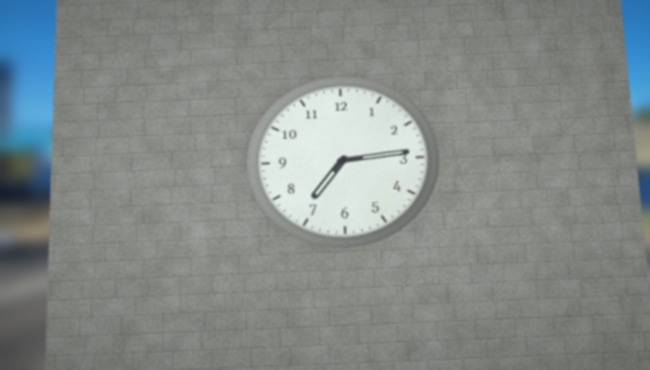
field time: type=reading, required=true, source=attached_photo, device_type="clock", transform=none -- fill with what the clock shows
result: 7:14
